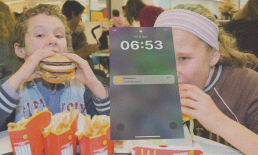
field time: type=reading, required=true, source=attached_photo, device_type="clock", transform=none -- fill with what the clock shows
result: 6:53
